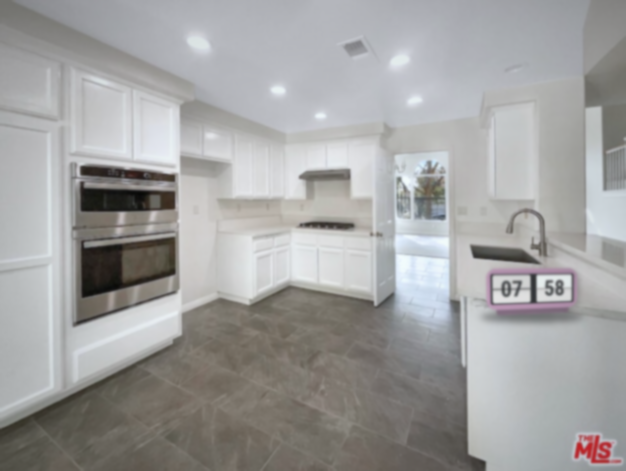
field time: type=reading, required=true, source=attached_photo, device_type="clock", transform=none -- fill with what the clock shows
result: 7:58
